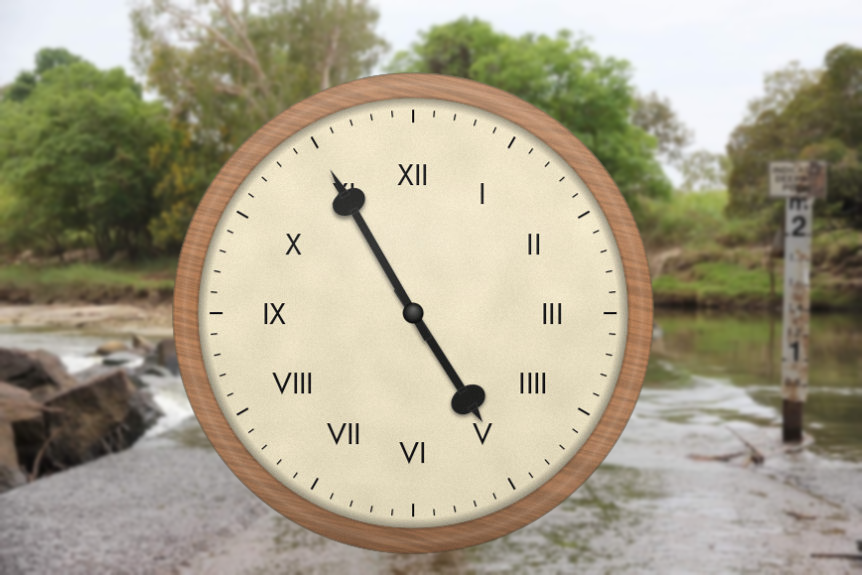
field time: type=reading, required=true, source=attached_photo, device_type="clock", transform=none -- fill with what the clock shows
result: 4:55
